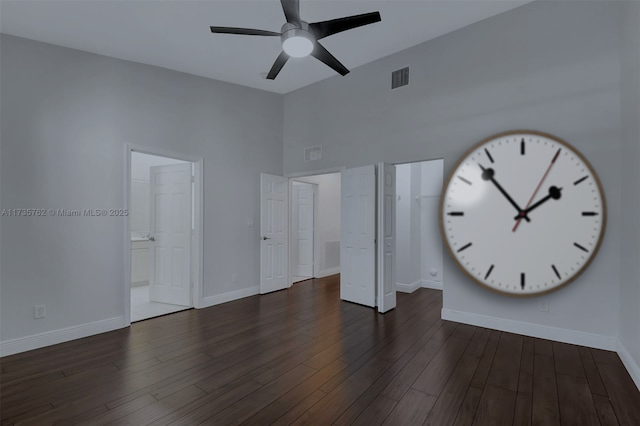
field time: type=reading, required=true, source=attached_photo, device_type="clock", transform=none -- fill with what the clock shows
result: 1:53:05
